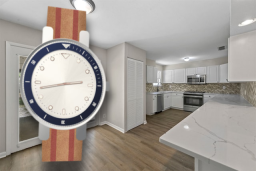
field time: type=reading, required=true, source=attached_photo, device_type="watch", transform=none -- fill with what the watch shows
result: 2:43
